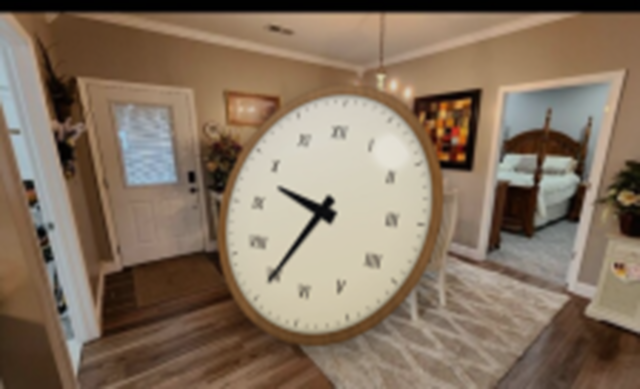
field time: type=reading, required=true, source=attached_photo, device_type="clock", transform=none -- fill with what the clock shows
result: 9:35
